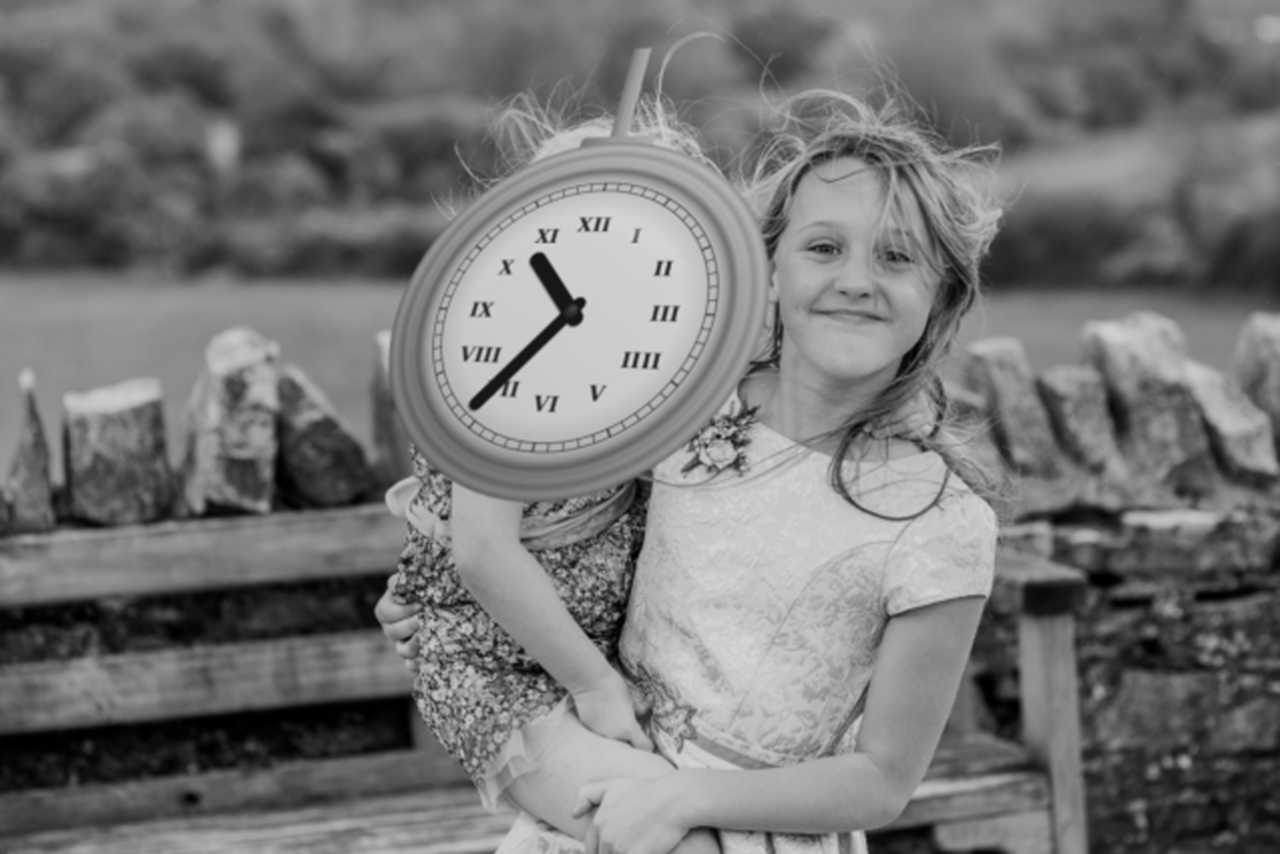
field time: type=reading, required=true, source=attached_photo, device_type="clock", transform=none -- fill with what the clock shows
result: 10:36
